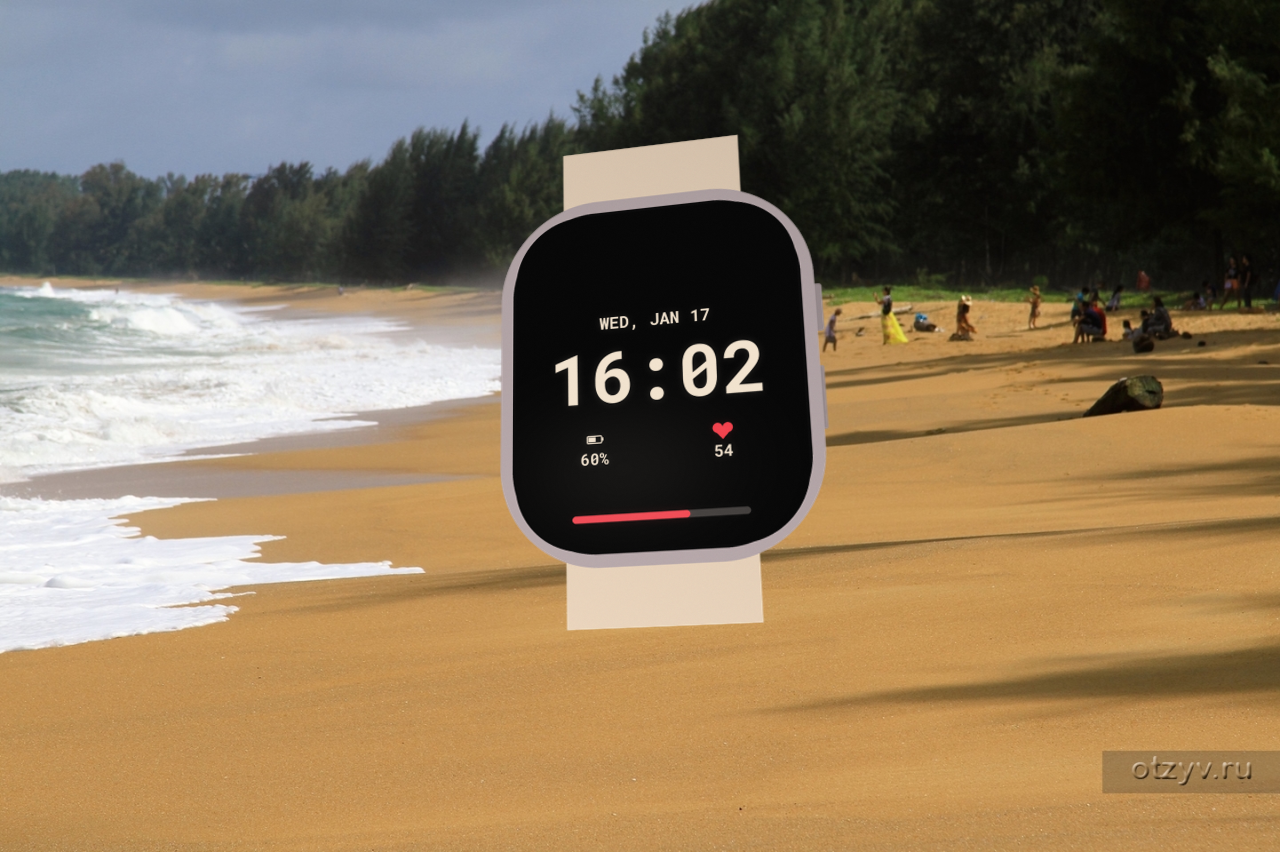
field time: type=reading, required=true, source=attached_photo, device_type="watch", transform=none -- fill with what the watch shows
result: 16:02
